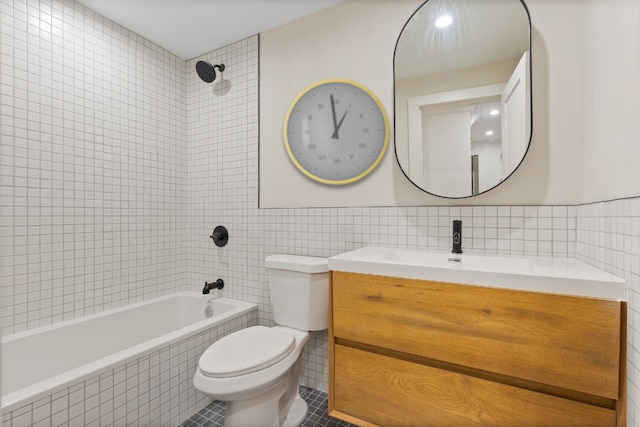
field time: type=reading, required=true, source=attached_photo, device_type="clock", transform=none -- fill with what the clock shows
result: 12:59
